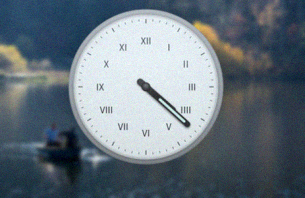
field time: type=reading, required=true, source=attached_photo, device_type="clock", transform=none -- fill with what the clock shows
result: 4:22
